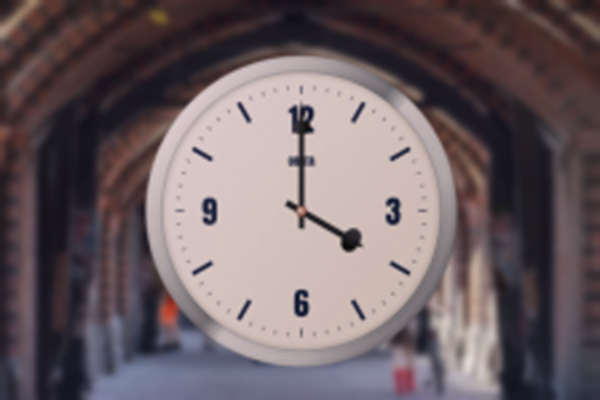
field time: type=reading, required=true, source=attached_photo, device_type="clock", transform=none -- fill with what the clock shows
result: 4:00
